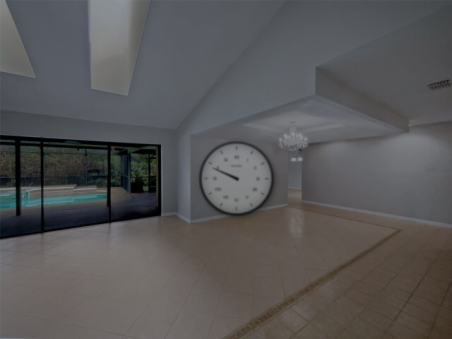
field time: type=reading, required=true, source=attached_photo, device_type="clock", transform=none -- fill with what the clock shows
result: 9:49
